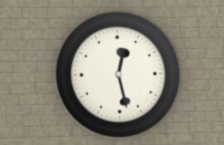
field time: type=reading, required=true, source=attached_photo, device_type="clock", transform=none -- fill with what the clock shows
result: 12:28
